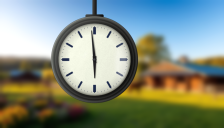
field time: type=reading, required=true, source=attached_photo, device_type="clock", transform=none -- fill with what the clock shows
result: 5:59
